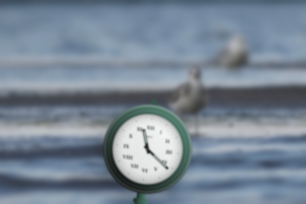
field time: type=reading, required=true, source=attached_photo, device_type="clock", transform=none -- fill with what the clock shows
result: 11:21
